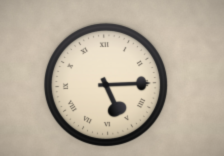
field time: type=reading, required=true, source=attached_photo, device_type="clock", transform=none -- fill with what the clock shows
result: 5:15
